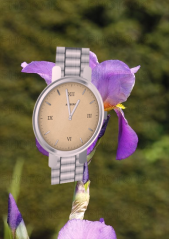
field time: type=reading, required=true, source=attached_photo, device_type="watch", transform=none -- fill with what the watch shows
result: 12:58
